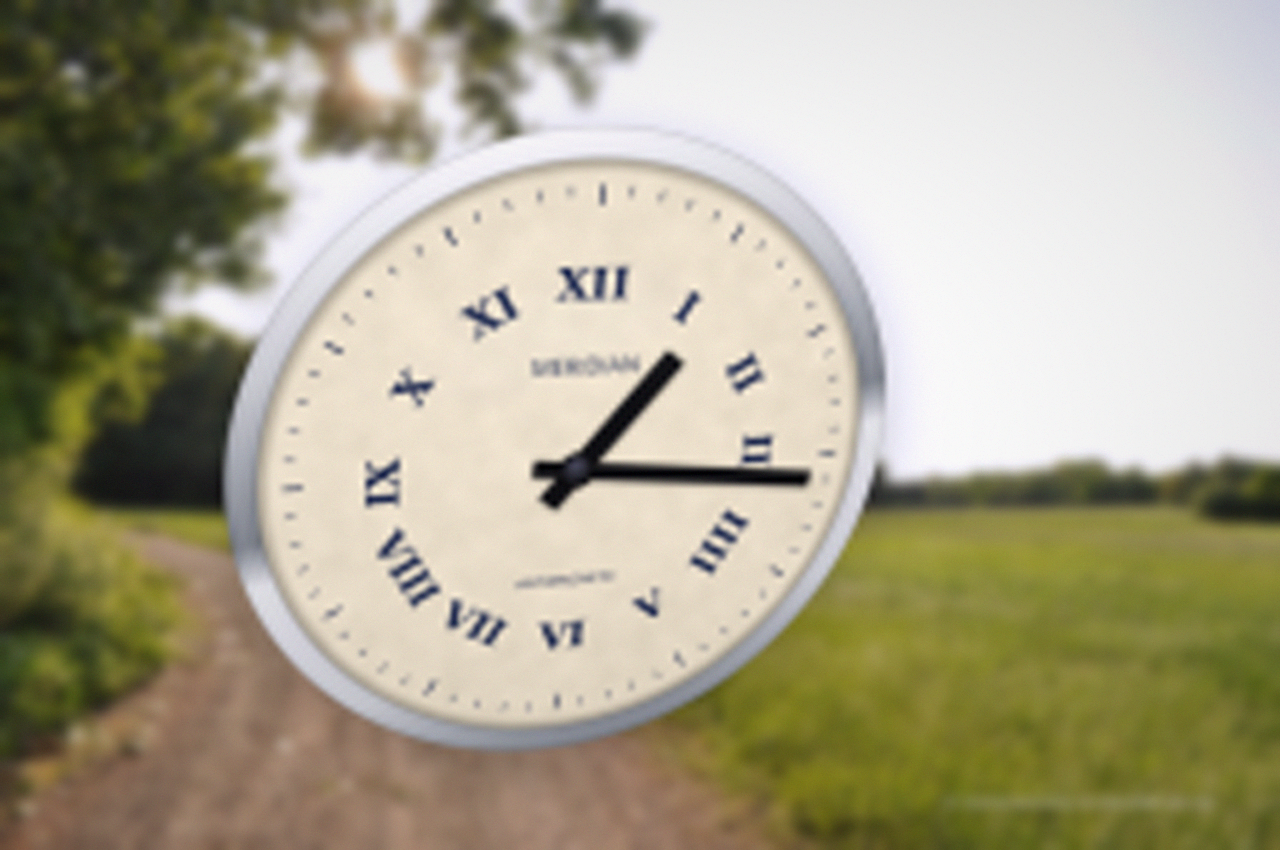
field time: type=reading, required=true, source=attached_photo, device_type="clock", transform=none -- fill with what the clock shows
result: 1:16
